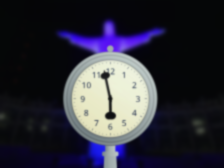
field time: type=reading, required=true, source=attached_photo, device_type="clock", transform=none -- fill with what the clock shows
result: 5:58
